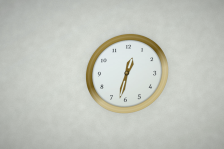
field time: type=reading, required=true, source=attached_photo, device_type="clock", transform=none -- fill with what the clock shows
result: 12:32
